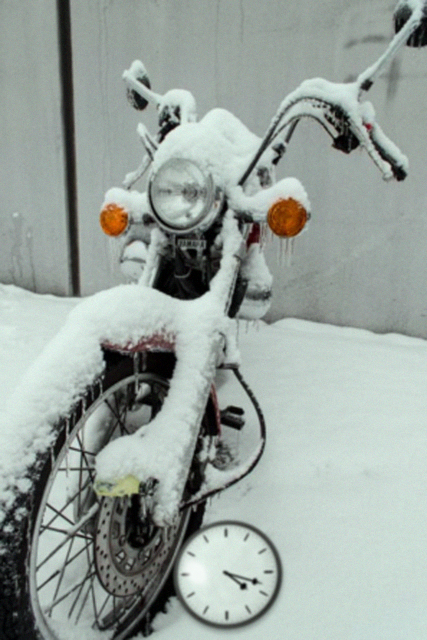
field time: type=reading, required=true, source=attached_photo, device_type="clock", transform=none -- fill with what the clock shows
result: 4:18
